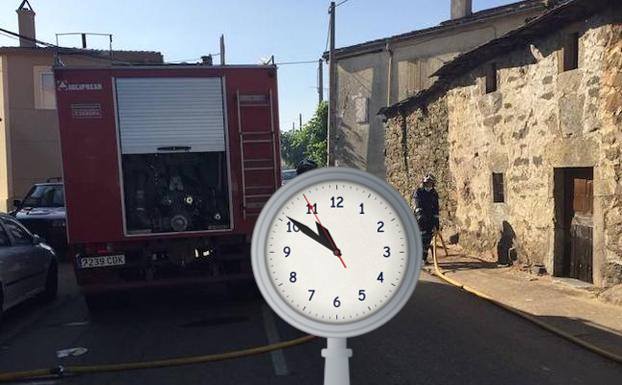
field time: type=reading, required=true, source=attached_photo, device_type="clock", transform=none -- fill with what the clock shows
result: 10:50:55
